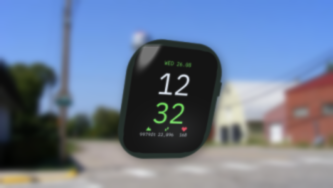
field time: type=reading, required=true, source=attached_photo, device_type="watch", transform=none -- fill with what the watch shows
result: 12:32
